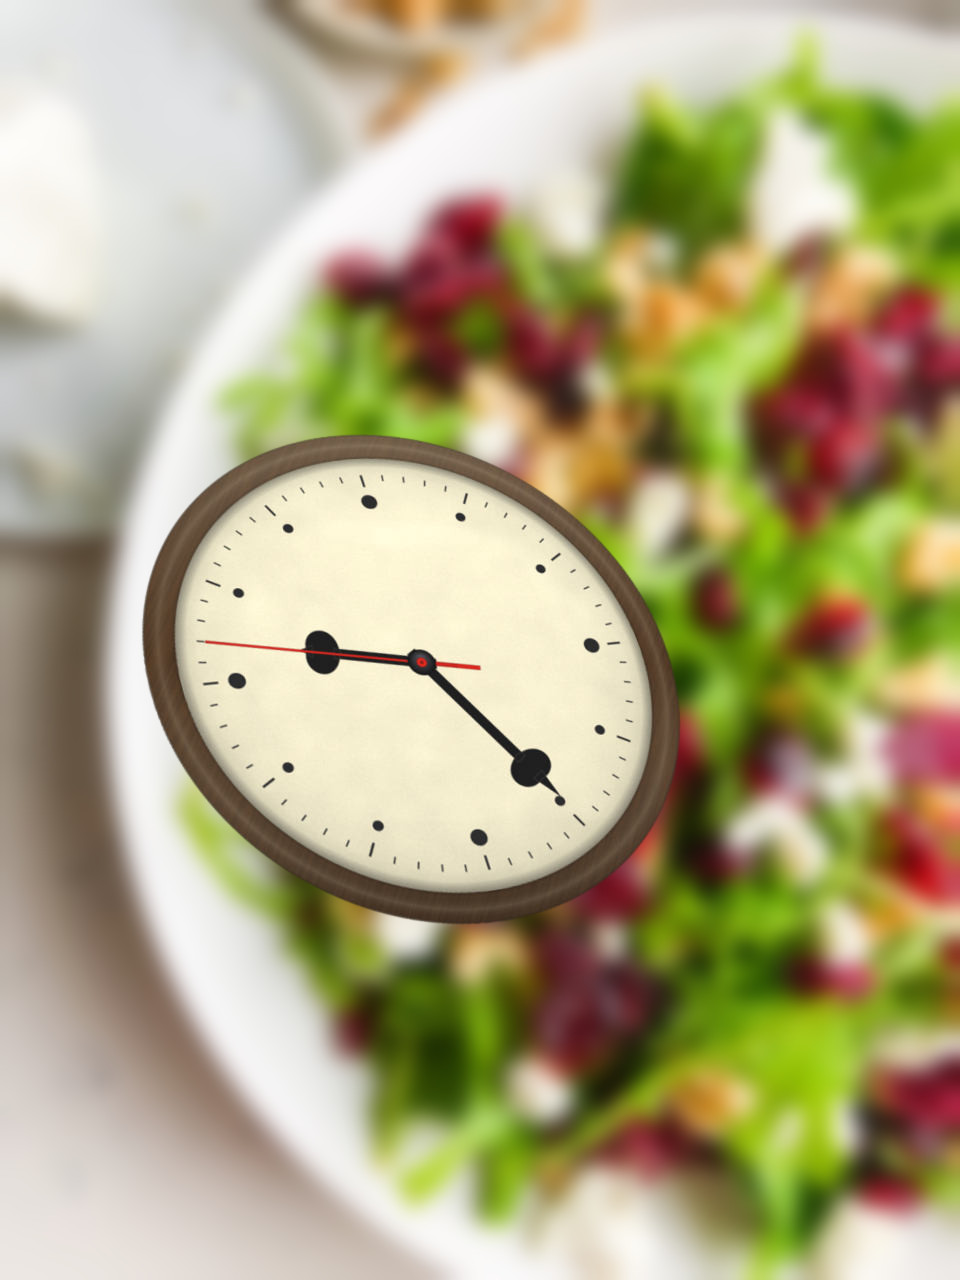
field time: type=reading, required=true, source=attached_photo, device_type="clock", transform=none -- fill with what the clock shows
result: 9:24:47
